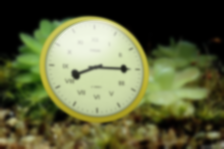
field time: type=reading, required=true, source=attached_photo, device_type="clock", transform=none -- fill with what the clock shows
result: 8:15
